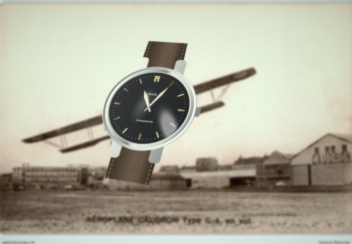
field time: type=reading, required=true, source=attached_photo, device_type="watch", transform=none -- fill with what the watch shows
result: 11:05
